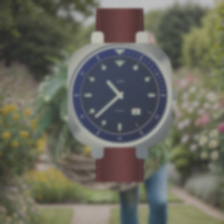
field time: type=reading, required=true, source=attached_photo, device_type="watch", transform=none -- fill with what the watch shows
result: 10:38
